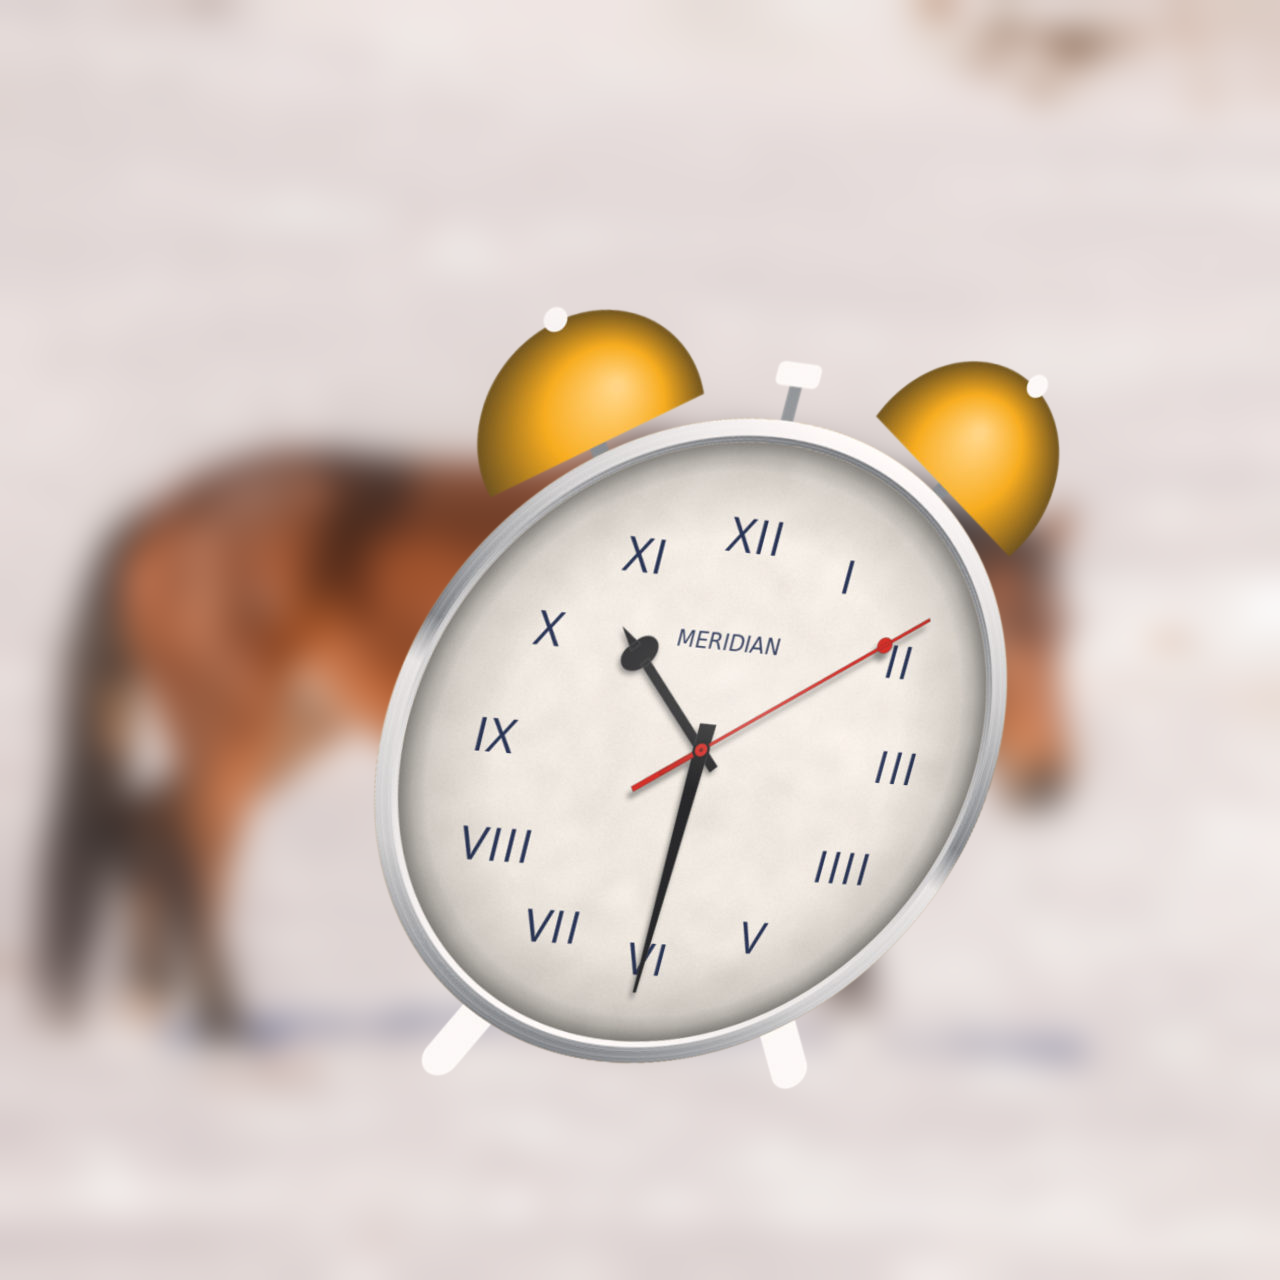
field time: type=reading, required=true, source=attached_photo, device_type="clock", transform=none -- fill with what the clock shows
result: 10:30:09
